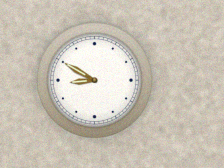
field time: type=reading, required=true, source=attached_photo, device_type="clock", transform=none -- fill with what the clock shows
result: 8:50
